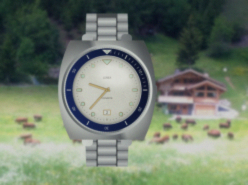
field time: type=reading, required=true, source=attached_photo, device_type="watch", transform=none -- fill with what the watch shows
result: 9:37
